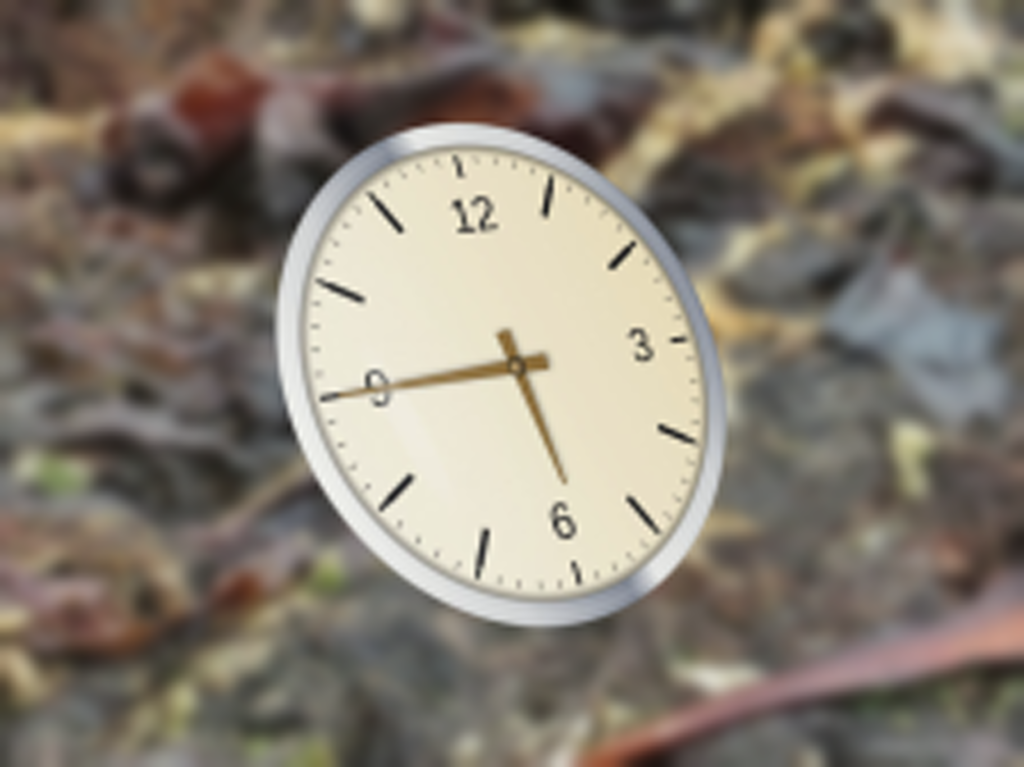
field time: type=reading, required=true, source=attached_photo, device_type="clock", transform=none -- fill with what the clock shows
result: 5:45
